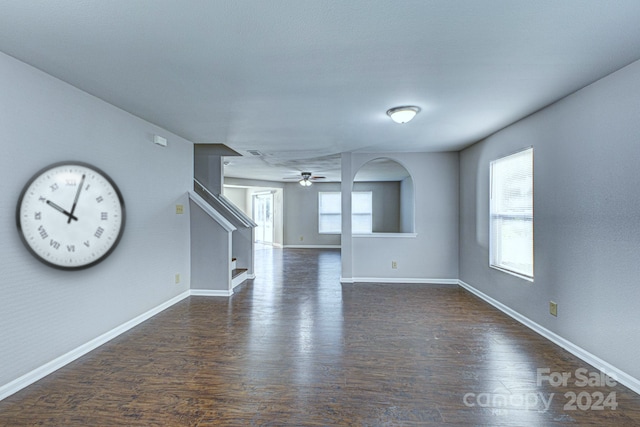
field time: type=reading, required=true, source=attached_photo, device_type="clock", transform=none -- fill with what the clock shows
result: 10:03
